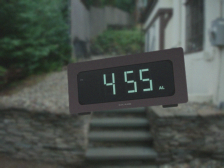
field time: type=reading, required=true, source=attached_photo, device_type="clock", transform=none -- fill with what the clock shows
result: 4:55
